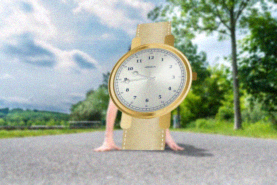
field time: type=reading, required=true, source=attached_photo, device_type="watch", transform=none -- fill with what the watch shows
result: 9:44
